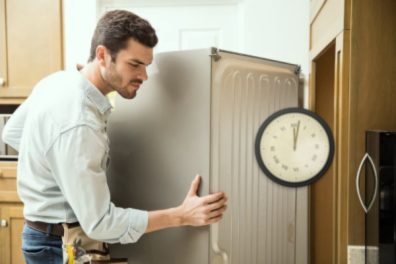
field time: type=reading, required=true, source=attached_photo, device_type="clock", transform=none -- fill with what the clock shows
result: 12:02
